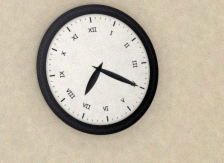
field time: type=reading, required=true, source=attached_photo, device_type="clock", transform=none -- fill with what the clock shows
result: 7:20
